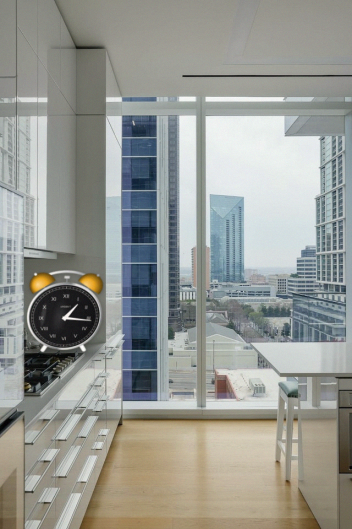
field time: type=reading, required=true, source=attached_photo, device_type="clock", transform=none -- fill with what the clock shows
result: 1:16
